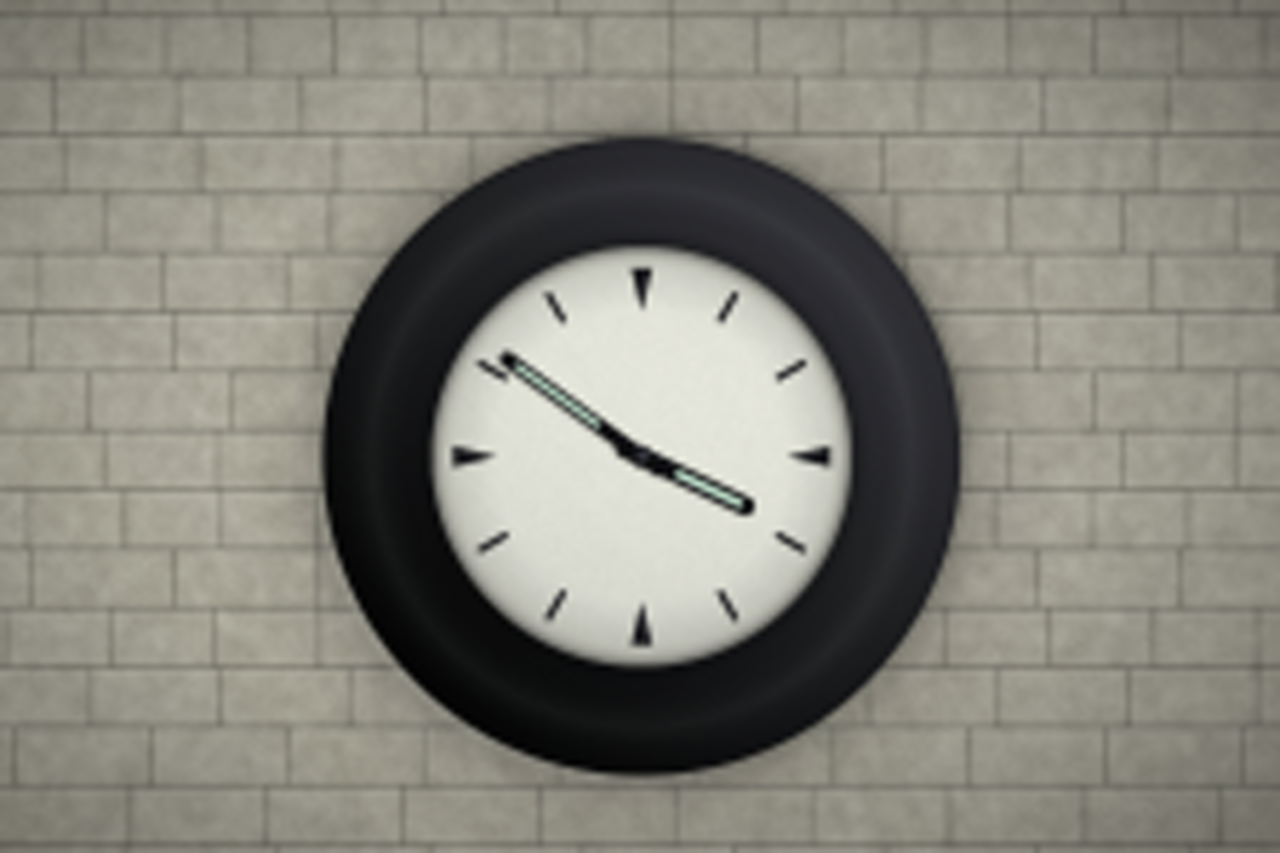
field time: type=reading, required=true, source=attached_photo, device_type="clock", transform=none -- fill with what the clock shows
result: 3:51
